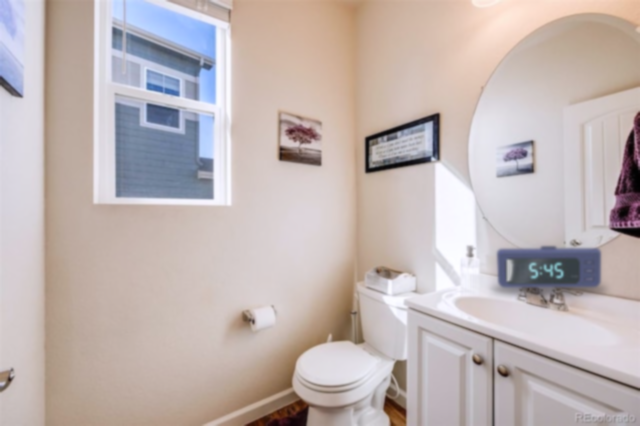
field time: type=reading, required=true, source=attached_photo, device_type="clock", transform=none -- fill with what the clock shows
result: 5:45
